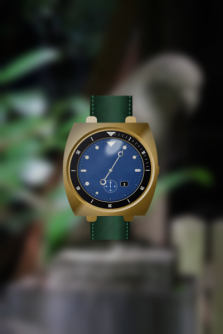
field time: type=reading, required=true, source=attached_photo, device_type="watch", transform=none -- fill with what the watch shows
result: 7:05
